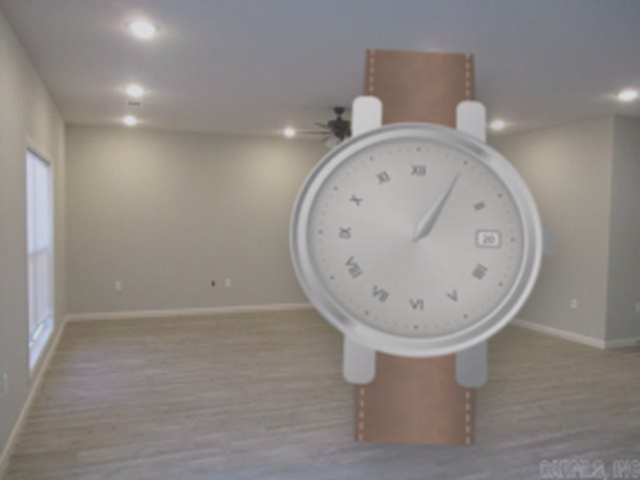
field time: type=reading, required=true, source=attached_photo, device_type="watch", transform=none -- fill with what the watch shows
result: 1:05
